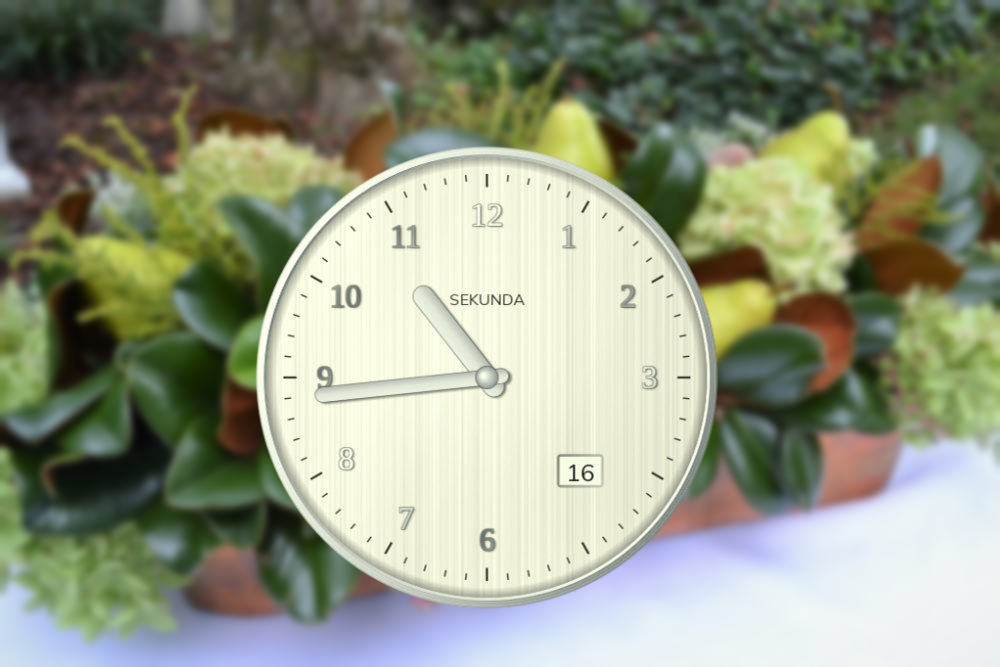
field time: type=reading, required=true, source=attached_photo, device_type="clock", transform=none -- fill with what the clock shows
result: 10:44
